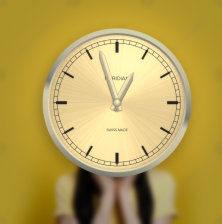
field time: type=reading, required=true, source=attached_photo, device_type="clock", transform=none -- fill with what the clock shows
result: 12:57
